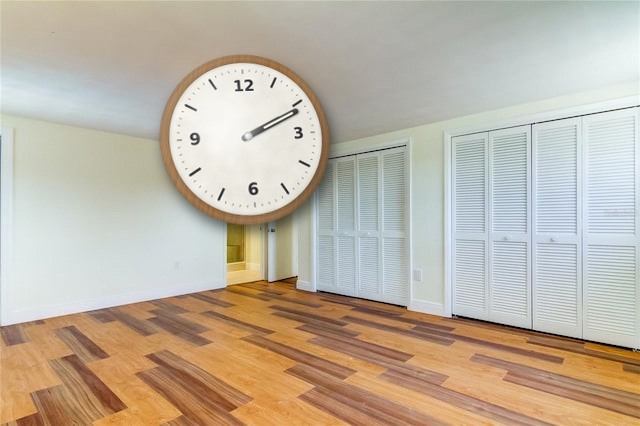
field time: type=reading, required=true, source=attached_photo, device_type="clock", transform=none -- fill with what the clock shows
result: 2:11
